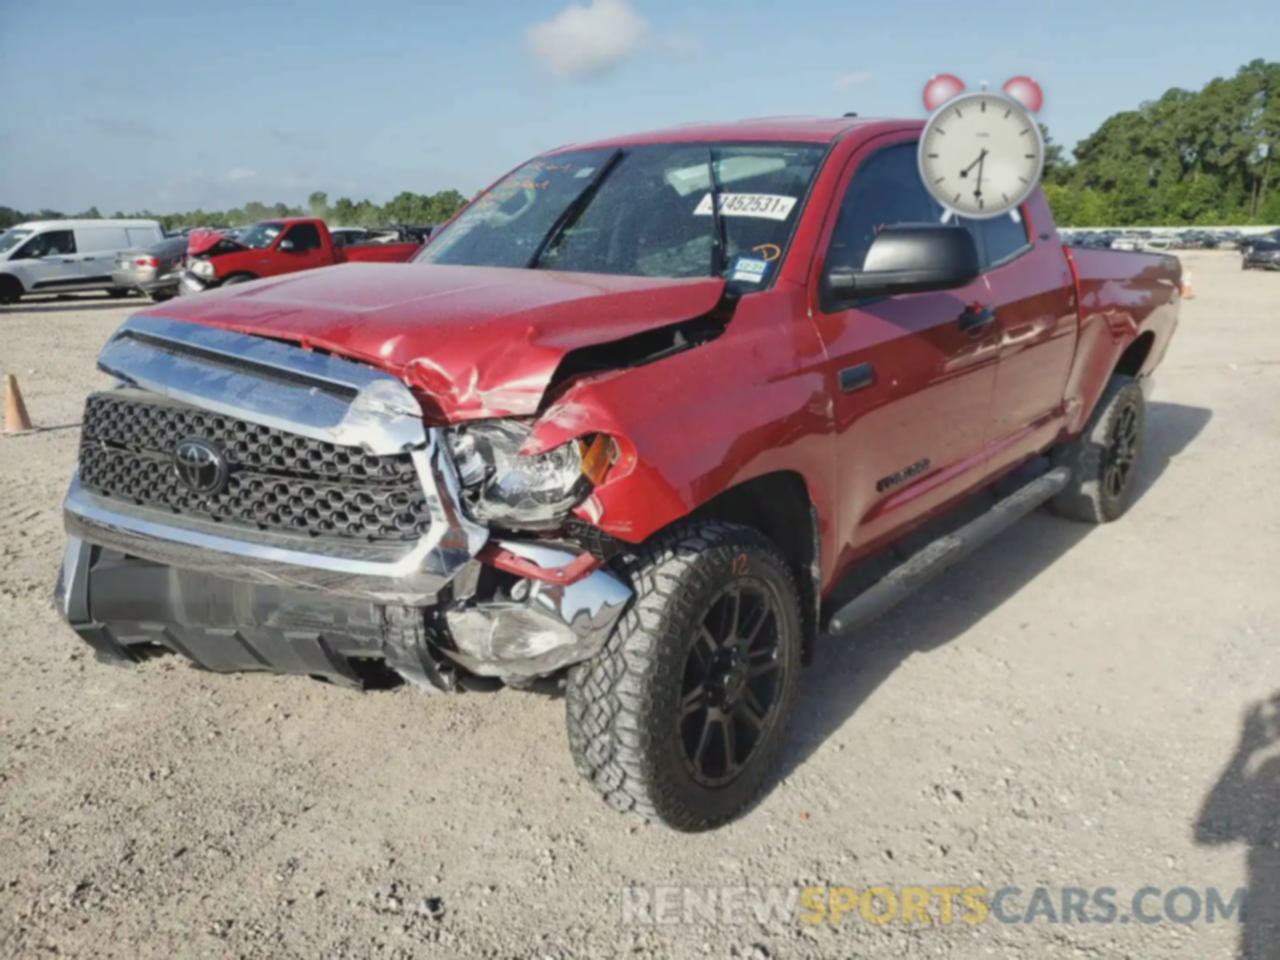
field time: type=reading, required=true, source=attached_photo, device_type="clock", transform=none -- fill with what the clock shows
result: 7:31
